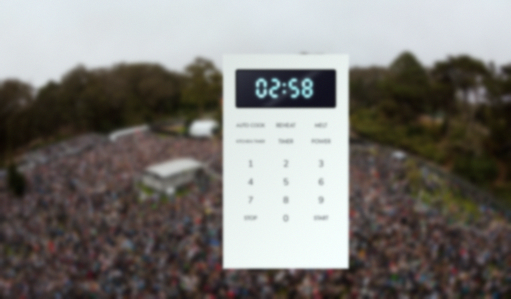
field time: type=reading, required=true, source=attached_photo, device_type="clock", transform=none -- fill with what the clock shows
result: 2:58
